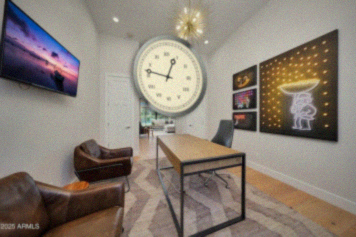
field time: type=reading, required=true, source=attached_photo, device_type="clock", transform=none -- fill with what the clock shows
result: 12:47
